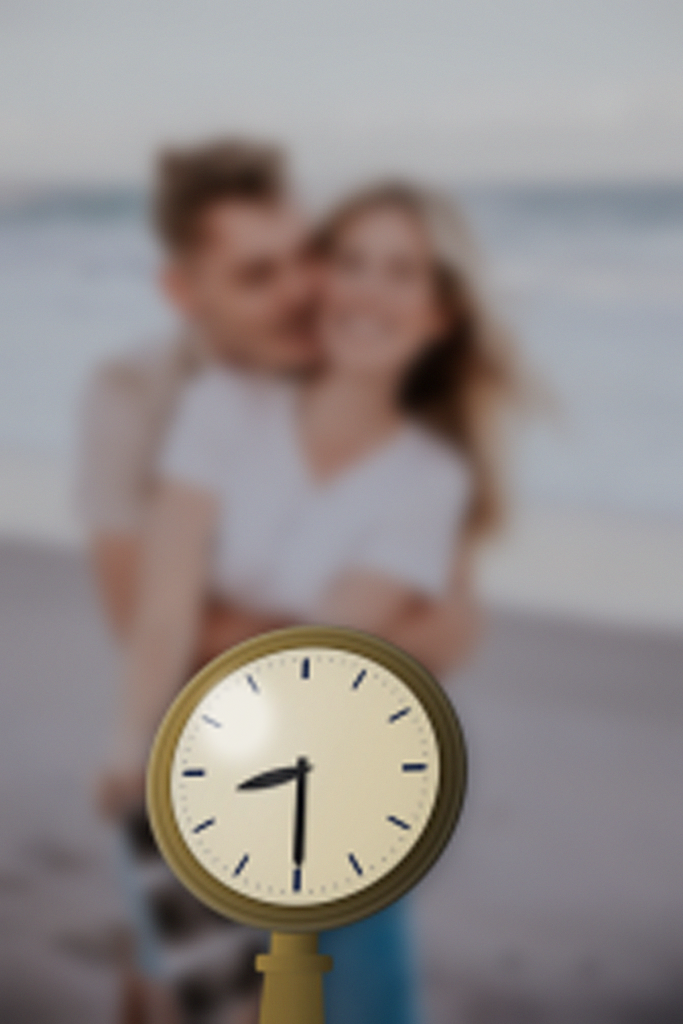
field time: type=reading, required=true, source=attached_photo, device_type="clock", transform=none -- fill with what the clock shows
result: 8:30
